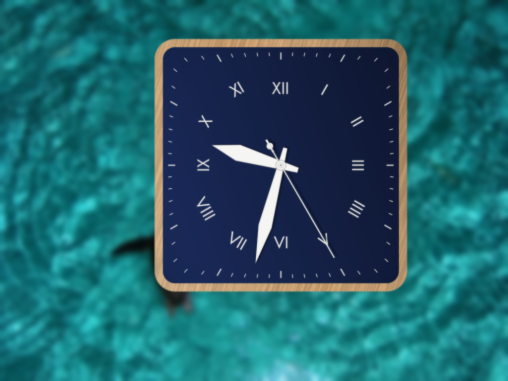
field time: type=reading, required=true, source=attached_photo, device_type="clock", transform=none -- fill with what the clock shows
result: 9:32:25
